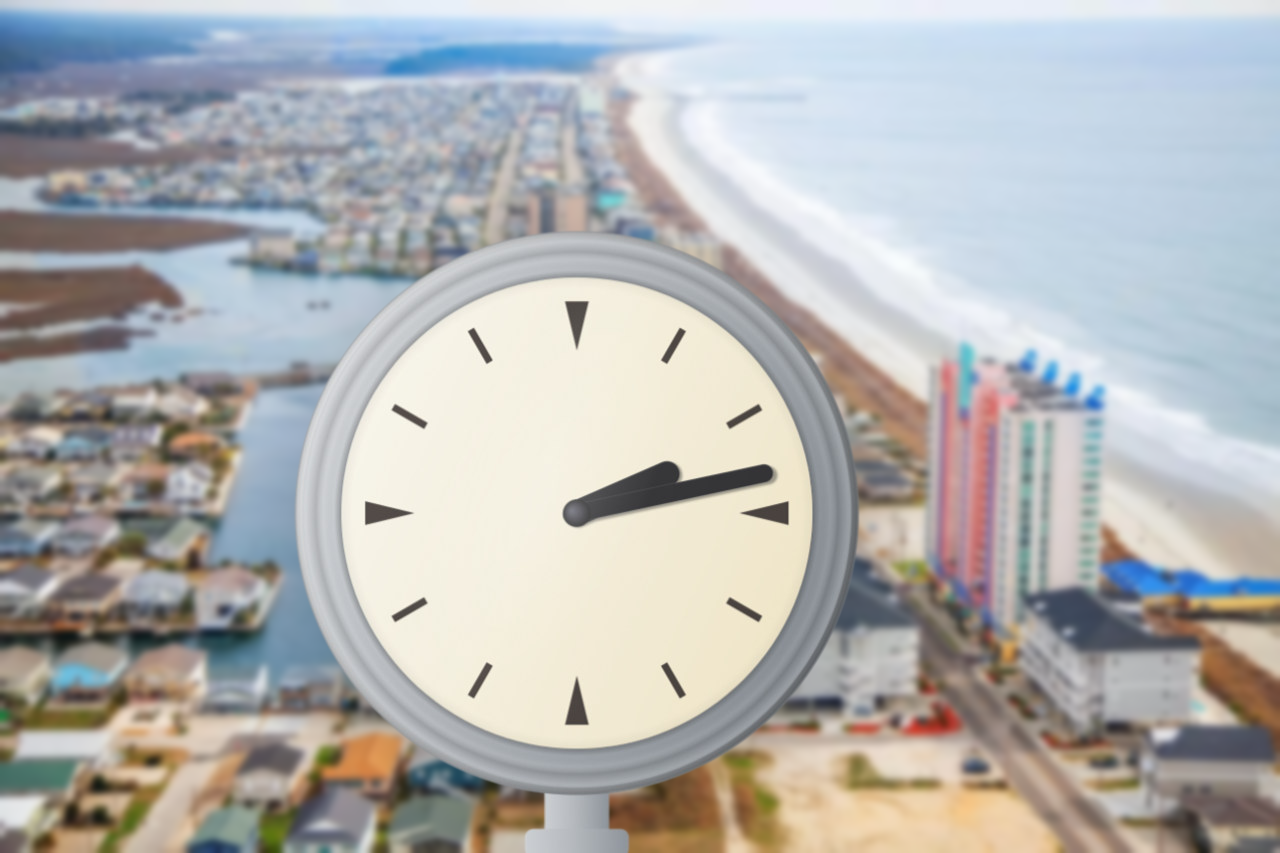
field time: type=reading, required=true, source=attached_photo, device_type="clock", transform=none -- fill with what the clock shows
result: 2:13
